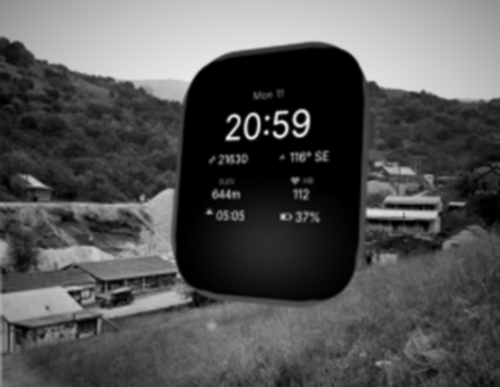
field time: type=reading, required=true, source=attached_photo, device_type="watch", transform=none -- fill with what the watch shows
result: 20:59
